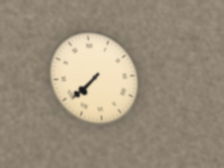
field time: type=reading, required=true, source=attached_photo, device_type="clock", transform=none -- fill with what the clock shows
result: 7:39
